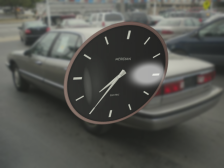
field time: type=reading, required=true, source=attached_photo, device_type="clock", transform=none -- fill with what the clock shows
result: 7:35
